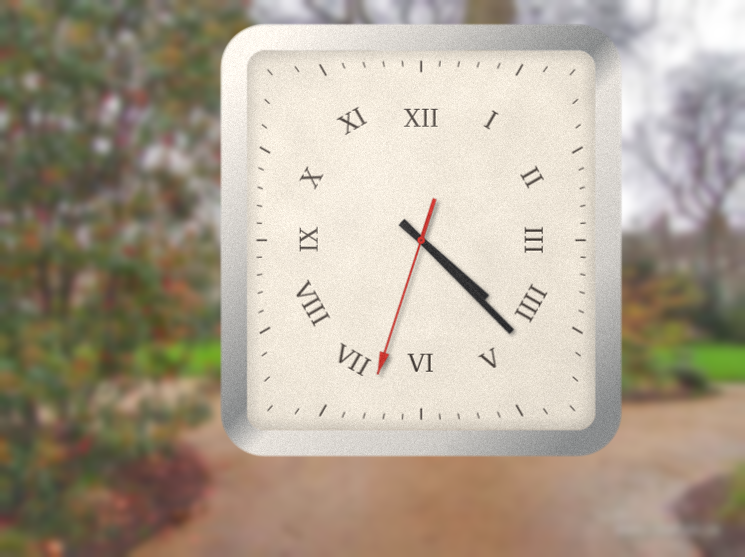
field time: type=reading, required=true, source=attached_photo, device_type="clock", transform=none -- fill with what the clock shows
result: 4:22:33
